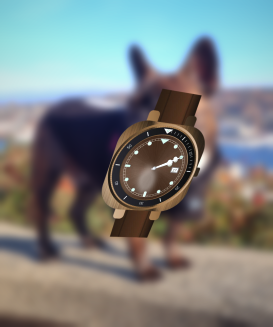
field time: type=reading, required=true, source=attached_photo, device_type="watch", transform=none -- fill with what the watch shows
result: 2:10
